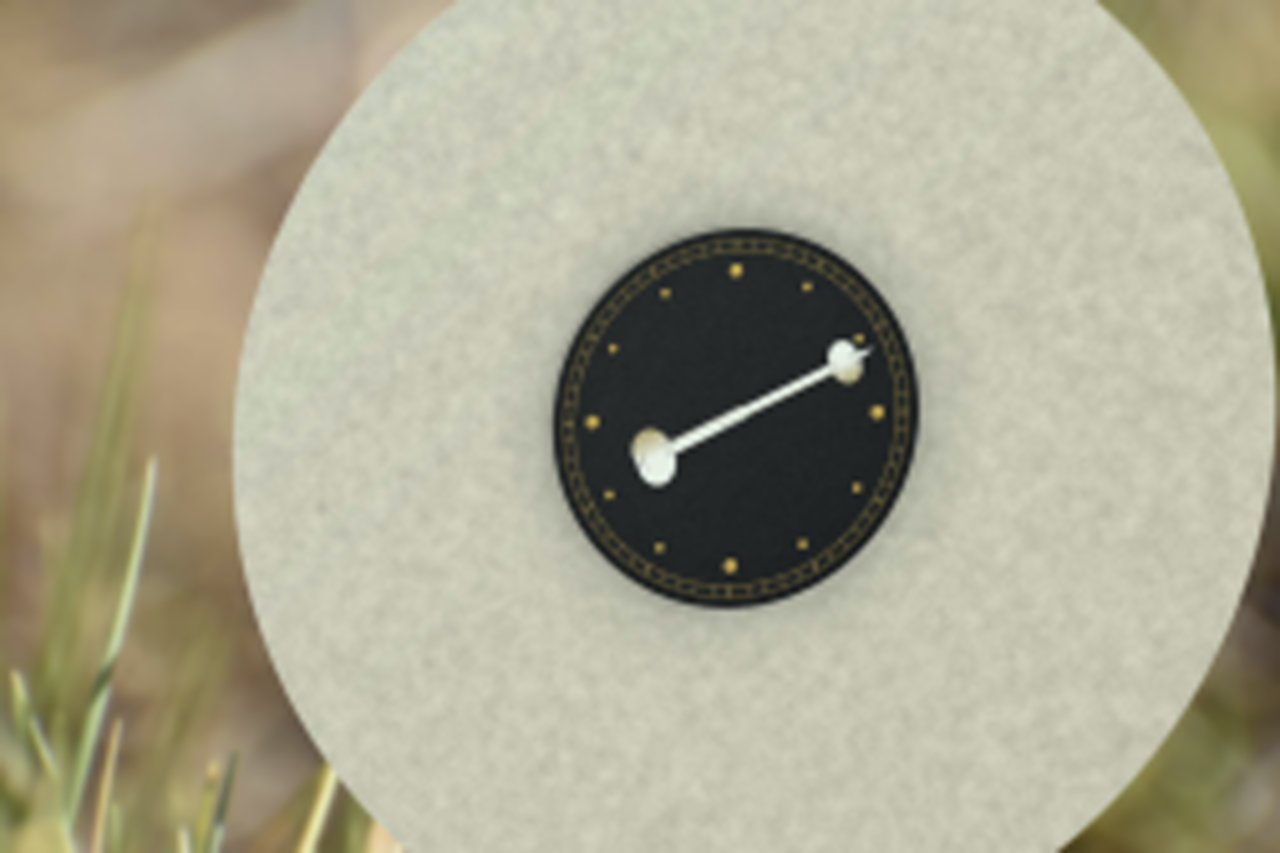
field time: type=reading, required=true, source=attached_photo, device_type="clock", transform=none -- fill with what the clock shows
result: 8:11
